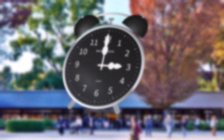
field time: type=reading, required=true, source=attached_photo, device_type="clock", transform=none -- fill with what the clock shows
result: 3:00
